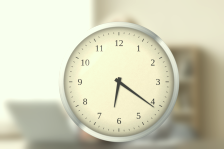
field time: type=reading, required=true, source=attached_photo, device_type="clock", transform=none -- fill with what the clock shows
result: 6:21
